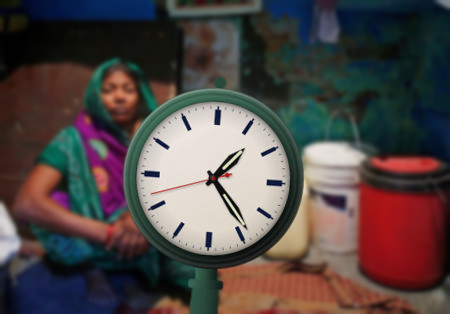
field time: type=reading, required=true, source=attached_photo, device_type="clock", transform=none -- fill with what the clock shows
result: 1:23:42
